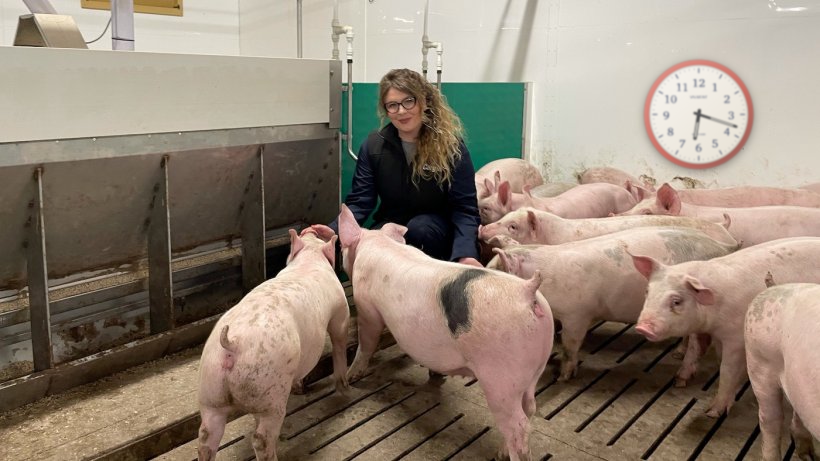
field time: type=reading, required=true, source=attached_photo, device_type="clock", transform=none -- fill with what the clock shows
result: 6:18
